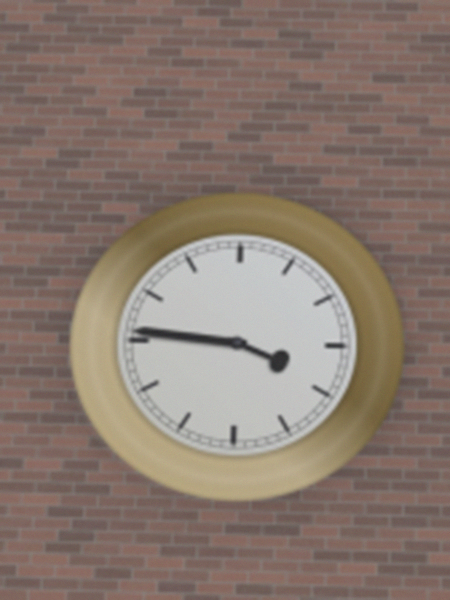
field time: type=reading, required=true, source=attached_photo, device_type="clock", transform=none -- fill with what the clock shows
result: 3:46
